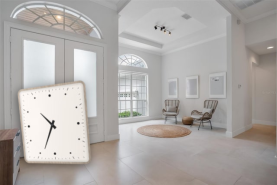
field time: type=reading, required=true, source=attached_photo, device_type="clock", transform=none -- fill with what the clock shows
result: 10:34
